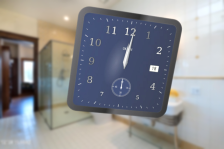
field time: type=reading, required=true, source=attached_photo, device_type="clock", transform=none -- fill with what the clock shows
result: 12:01
